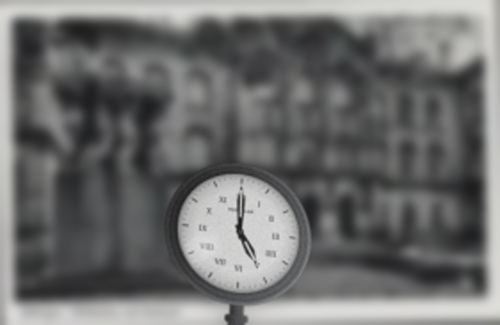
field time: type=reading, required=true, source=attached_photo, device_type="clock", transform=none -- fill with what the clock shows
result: 5:00
